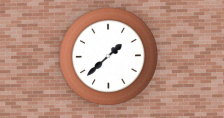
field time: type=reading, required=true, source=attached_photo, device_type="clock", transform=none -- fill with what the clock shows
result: 1:38
